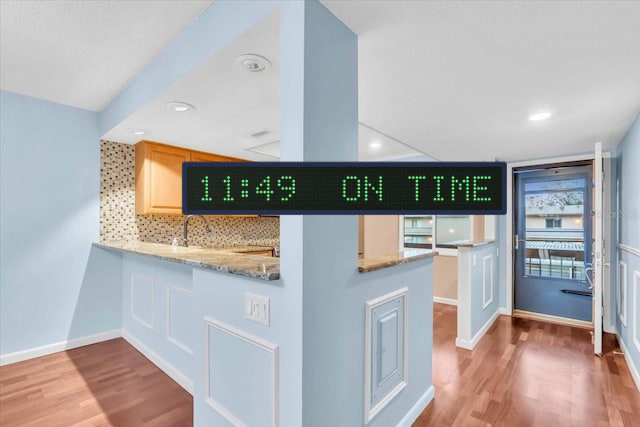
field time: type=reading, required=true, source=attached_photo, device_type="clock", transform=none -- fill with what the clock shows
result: 11:49
